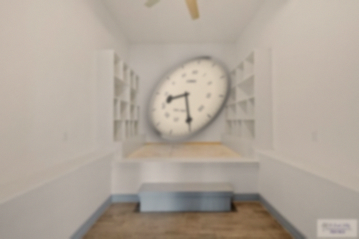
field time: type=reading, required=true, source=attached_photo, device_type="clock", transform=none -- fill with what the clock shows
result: 8:25
